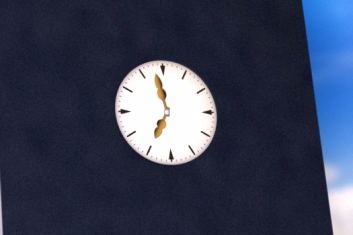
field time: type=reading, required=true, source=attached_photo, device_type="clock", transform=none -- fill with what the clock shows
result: 6:58
